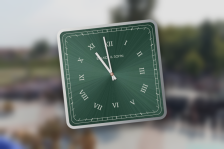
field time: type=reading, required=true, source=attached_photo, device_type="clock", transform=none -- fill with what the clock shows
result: 10:59
